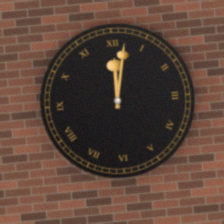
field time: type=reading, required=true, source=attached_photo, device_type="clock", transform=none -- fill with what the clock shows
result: 12:02
